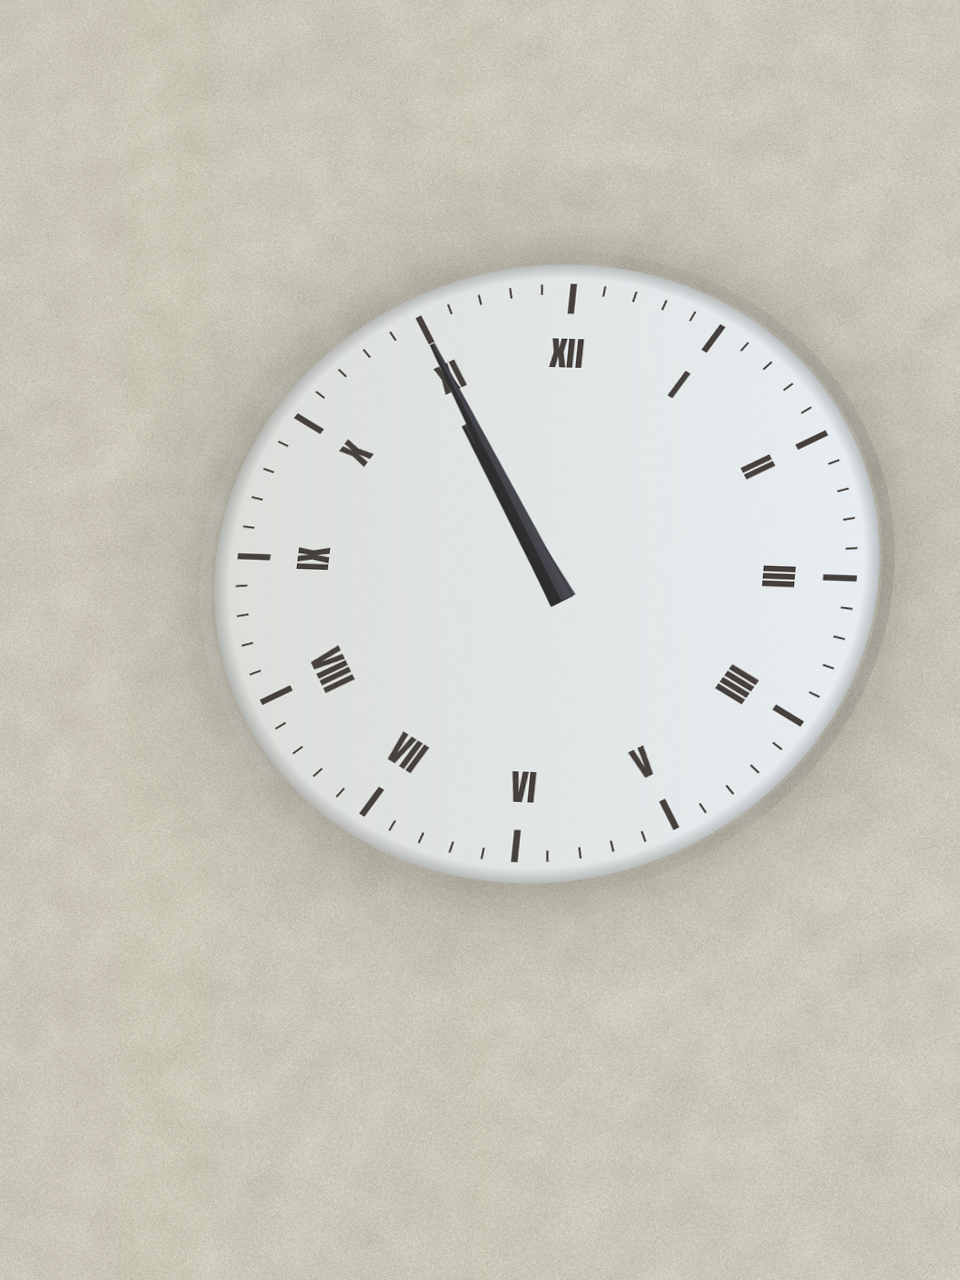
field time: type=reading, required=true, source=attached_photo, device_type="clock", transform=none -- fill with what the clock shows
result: 10:55
